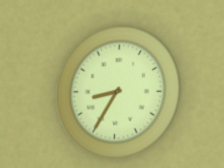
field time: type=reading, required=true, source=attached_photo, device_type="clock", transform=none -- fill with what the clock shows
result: 8:35
